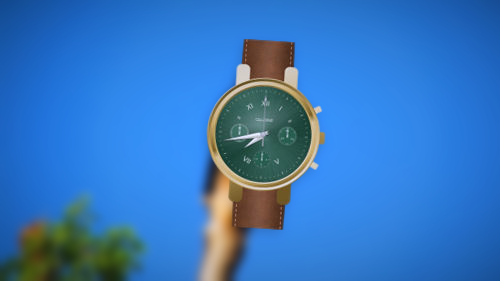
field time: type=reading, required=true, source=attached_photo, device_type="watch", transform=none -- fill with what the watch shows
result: 7:43
